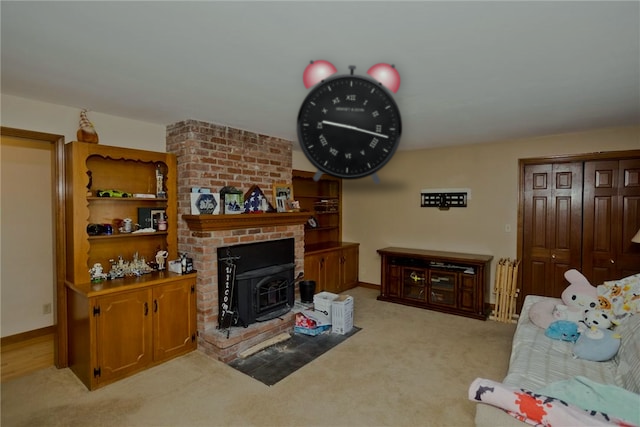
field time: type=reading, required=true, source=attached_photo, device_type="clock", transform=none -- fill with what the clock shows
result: 9:17
